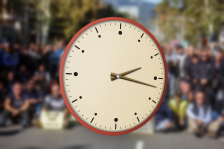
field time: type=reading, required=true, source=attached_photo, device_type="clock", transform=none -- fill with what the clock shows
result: 2:17
